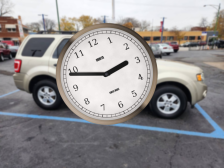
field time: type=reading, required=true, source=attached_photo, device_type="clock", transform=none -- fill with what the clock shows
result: 2:49
